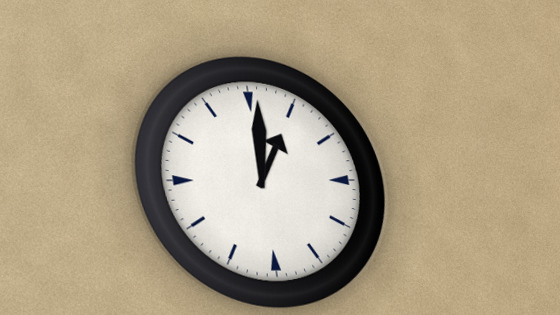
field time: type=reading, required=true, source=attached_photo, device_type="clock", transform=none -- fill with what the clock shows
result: 1:01
